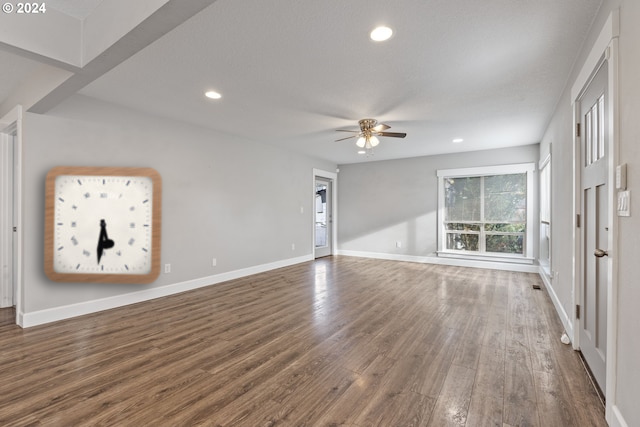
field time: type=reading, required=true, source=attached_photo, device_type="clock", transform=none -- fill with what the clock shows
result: 5:31
